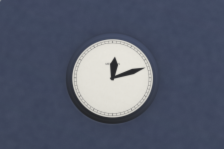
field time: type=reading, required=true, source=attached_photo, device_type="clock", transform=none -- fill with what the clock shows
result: 12:12
